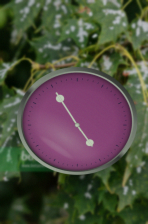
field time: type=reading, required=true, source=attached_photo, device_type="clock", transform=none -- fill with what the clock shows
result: 4:55
